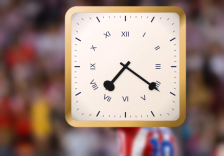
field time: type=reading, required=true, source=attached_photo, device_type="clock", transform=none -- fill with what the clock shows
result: 7:21
